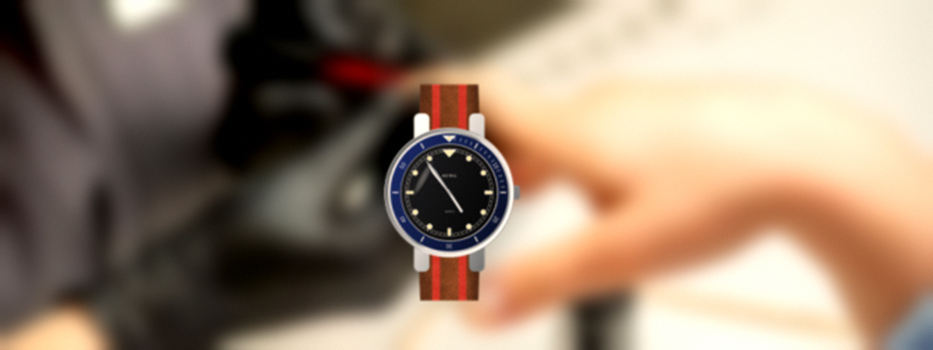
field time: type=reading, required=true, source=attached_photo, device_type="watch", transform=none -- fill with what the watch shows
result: 4:54
